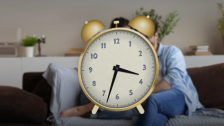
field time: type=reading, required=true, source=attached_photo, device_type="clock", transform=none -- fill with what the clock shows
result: 3:33
